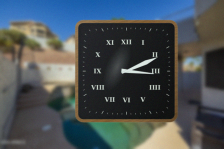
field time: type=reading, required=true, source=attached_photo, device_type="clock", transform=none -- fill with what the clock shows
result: 3:11
